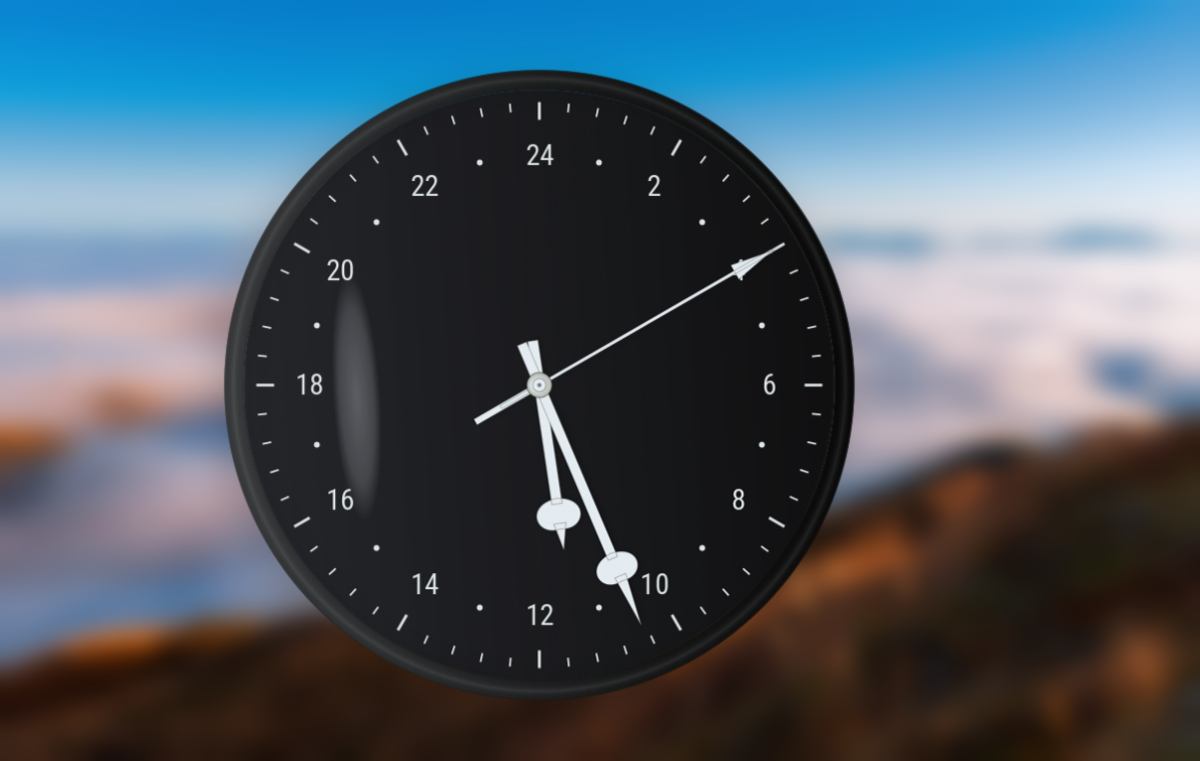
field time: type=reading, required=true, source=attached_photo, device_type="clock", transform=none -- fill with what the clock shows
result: 11:26:10
